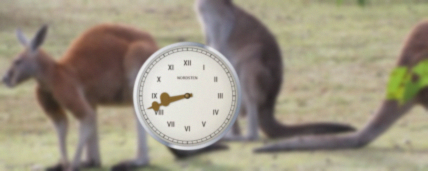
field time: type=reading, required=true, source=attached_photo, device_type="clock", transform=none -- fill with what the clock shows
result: 8:42
